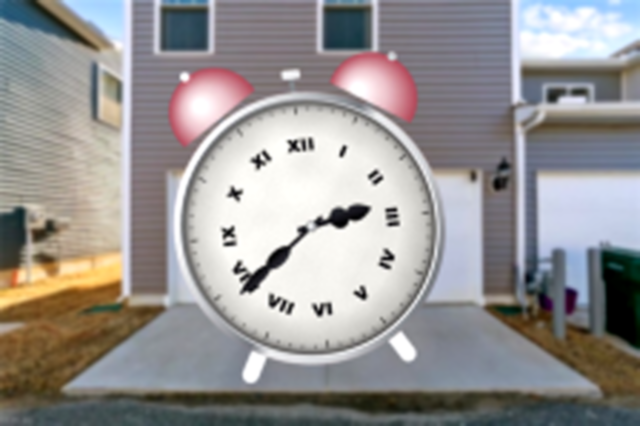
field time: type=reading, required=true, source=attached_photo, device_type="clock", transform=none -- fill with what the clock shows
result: 2:39
